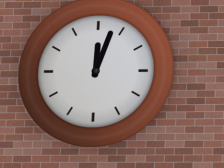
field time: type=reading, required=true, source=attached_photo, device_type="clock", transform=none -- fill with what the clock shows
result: 12:03
